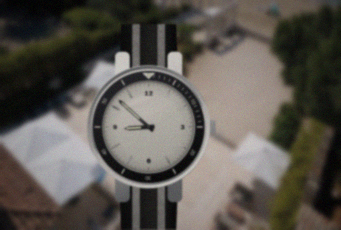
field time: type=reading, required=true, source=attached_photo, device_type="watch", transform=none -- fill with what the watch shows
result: 8:52
